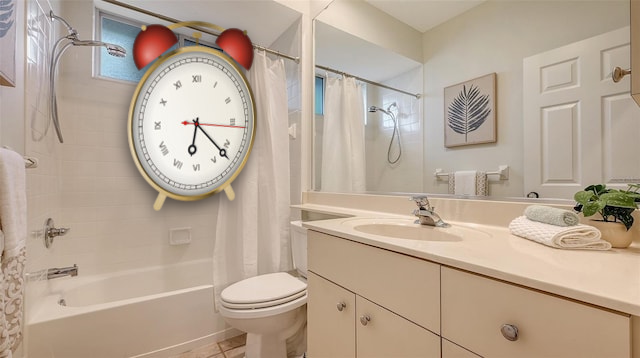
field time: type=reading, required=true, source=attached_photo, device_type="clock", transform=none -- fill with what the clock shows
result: 6:22:16
